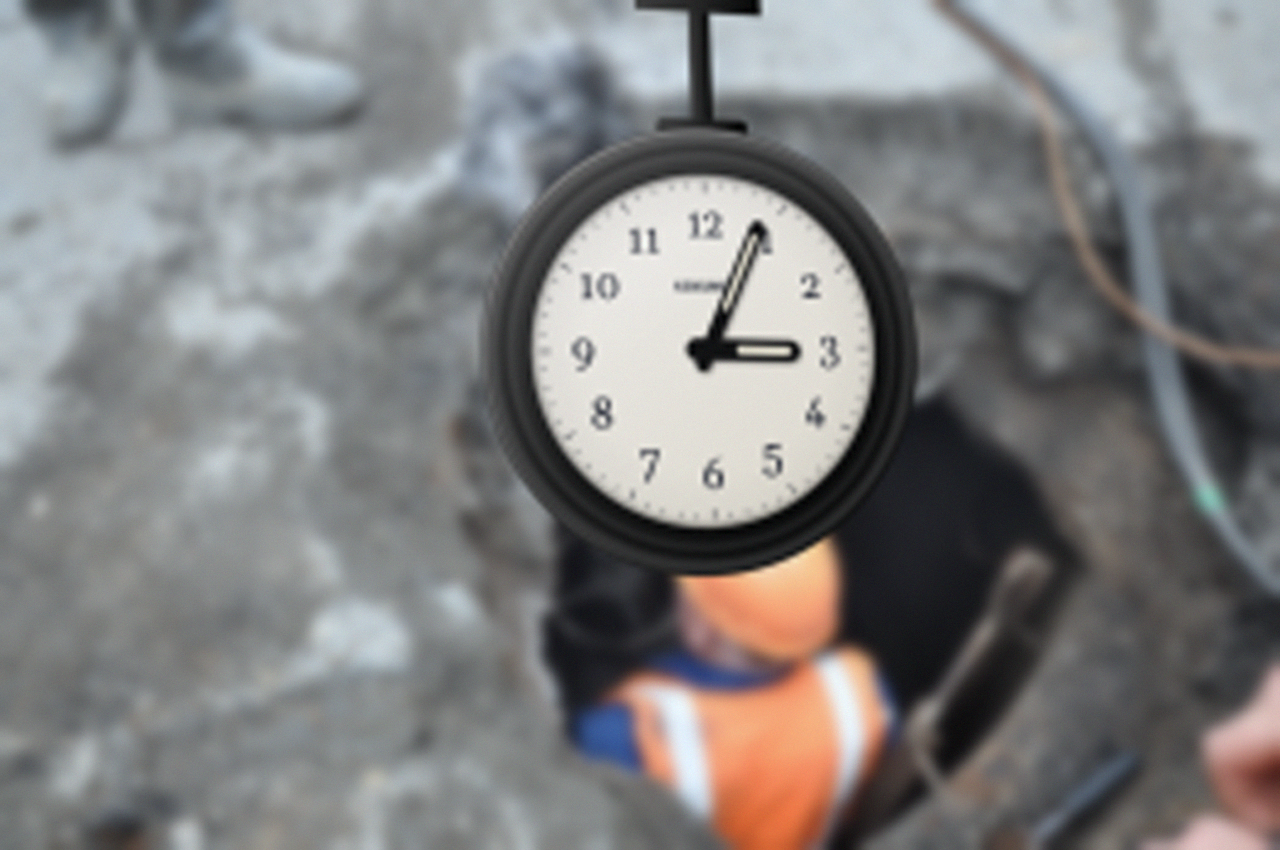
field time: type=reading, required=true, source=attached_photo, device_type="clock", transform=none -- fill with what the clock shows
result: 3:04
